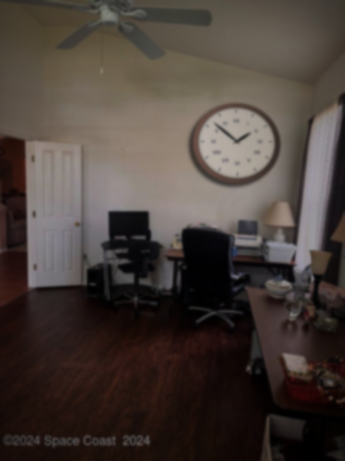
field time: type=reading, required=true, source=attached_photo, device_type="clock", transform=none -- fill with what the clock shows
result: 1:52
